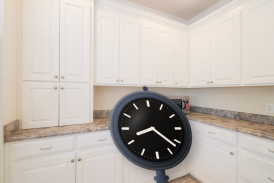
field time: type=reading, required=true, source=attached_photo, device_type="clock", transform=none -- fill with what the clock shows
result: 8:22
